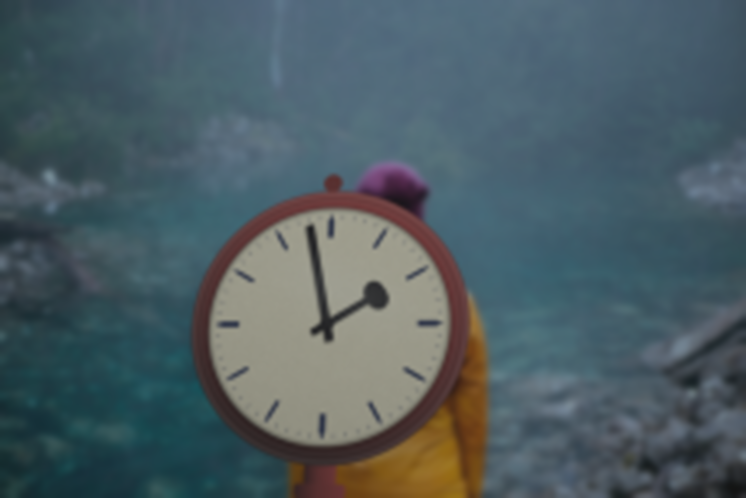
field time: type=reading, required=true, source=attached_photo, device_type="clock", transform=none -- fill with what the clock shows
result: 1:58
